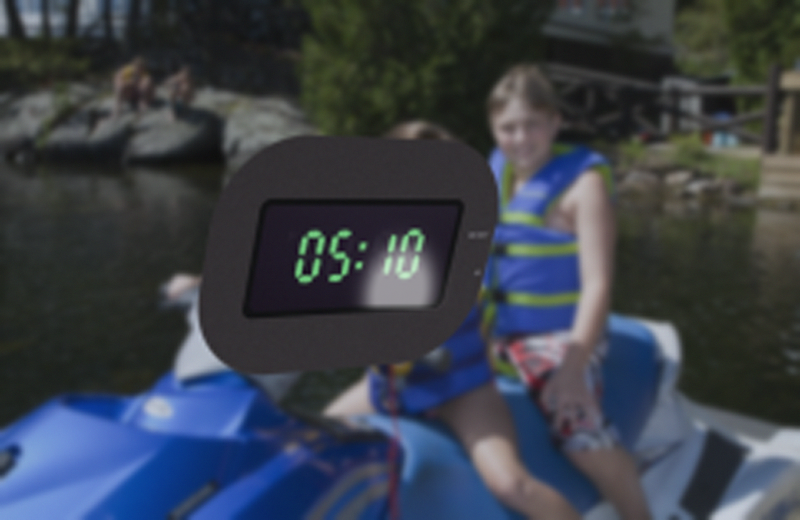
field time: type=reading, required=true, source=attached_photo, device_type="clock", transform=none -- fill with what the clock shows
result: 5:10
